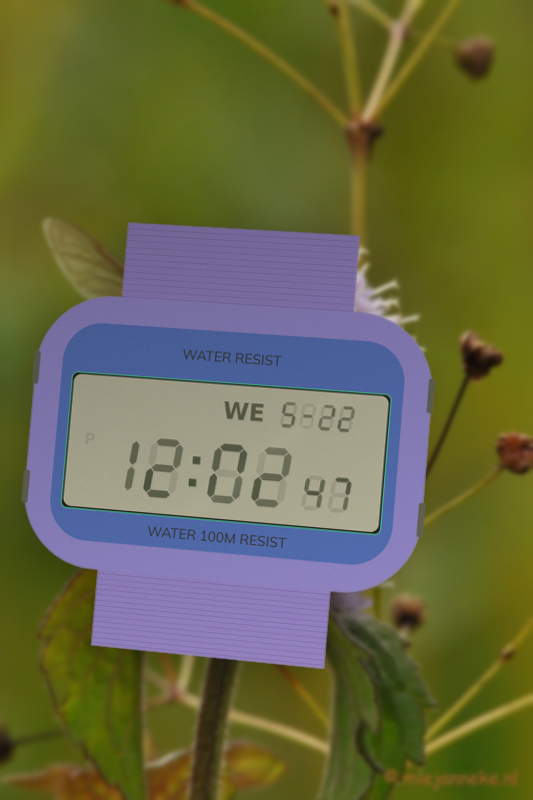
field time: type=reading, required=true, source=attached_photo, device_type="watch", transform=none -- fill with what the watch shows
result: 12:02:47
